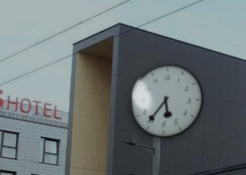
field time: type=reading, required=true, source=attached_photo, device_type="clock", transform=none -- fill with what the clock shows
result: 5:36
